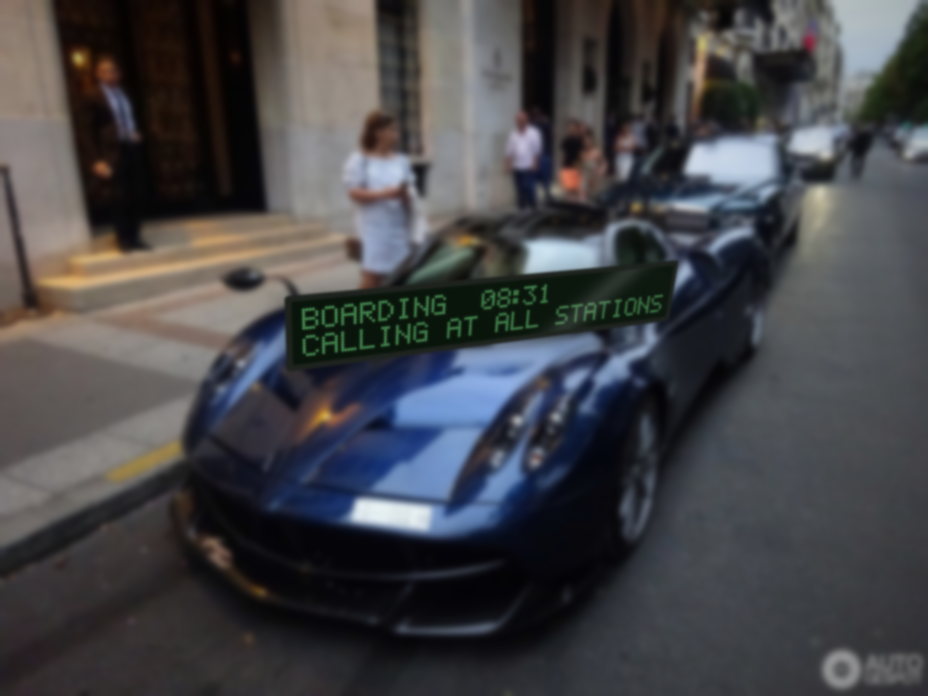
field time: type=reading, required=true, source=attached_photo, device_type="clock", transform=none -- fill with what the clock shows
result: 8:31
